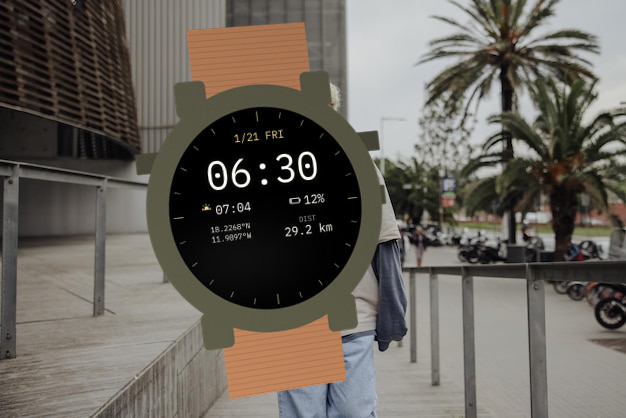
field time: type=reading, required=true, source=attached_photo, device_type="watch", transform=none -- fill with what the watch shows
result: 6:30
